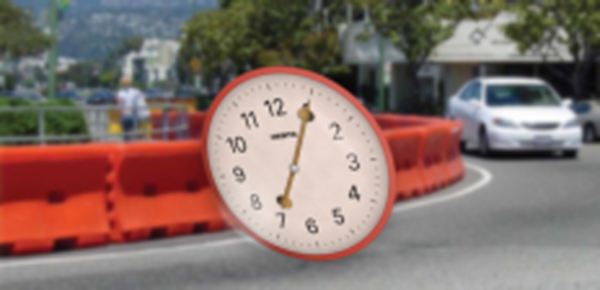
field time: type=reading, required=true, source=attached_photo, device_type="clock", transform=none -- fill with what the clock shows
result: 7:05
